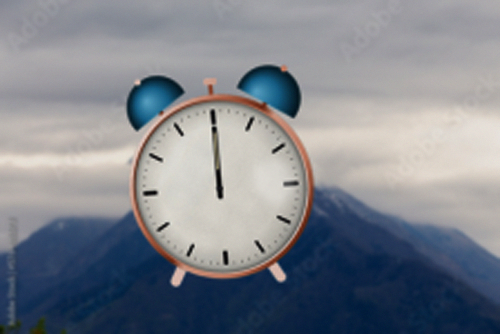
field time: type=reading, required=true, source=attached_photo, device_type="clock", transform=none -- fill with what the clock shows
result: 12:00
